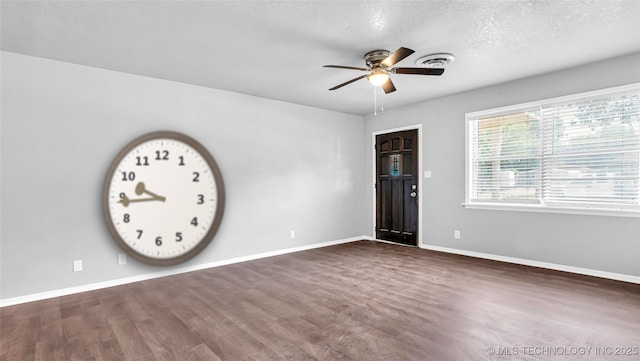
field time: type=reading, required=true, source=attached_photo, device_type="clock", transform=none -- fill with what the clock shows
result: 9:44
